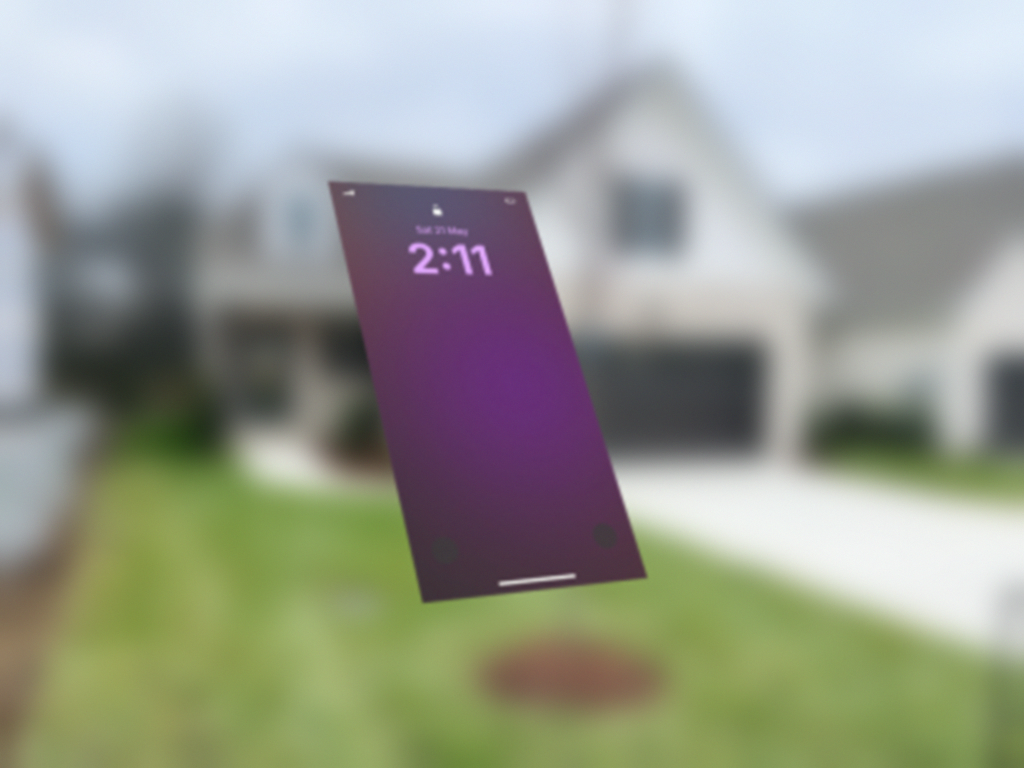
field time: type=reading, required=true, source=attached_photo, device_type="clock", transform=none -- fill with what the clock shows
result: 2:11
